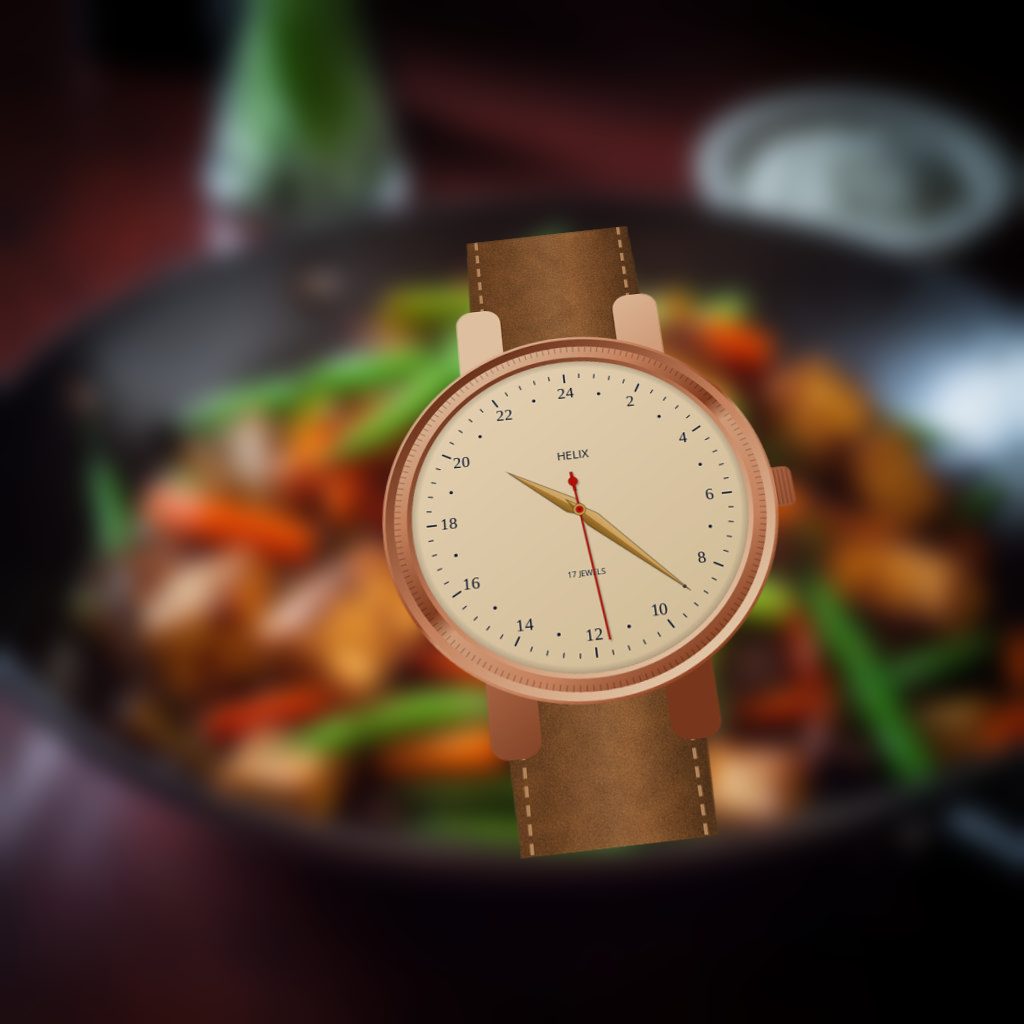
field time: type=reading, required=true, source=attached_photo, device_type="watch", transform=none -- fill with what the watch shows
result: 20:22:29
